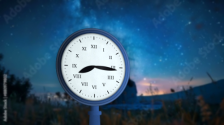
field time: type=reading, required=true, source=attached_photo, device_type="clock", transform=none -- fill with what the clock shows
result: 8:16
